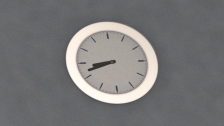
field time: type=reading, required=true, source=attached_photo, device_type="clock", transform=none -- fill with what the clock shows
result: 8:42
